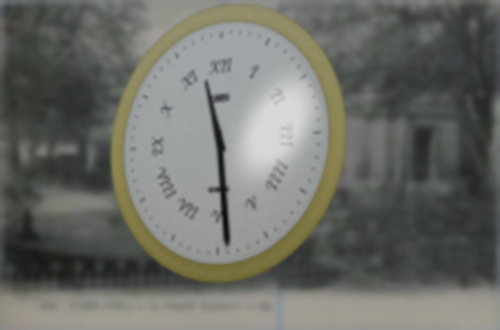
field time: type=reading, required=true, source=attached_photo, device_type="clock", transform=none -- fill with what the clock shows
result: 11:29
